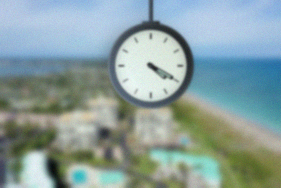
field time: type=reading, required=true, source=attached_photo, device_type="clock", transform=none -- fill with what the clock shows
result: 4:20
